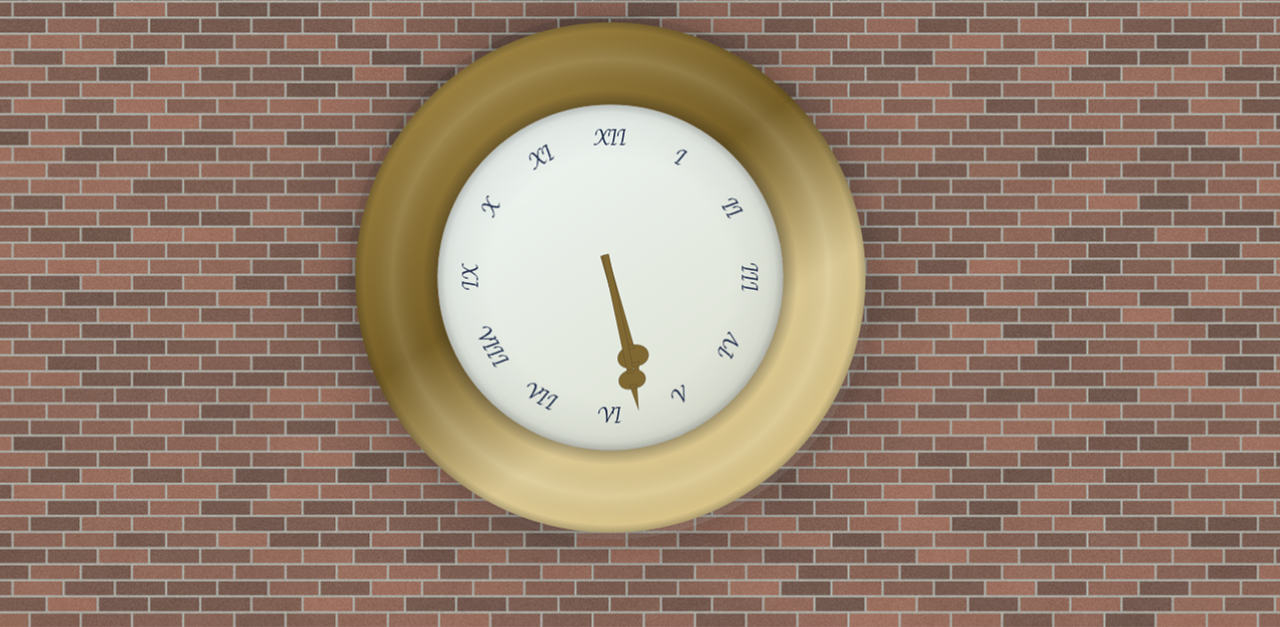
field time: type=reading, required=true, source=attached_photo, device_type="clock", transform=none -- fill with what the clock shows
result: 5:28
